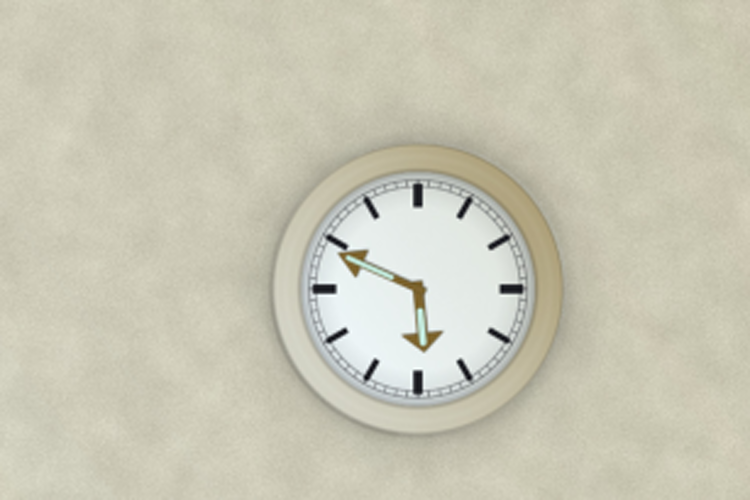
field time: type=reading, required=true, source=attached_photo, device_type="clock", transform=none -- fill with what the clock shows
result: 5:49
